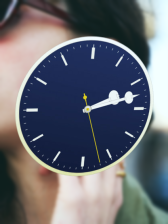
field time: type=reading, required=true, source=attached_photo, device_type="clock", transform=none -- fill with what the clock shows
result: 2:12:27
